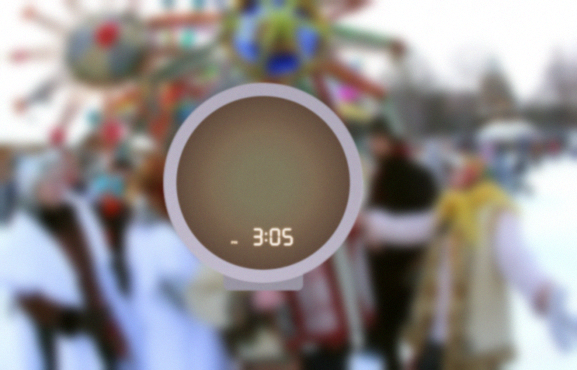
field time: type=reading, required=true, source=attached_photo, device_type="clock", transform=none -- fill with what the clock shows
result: 3:05
